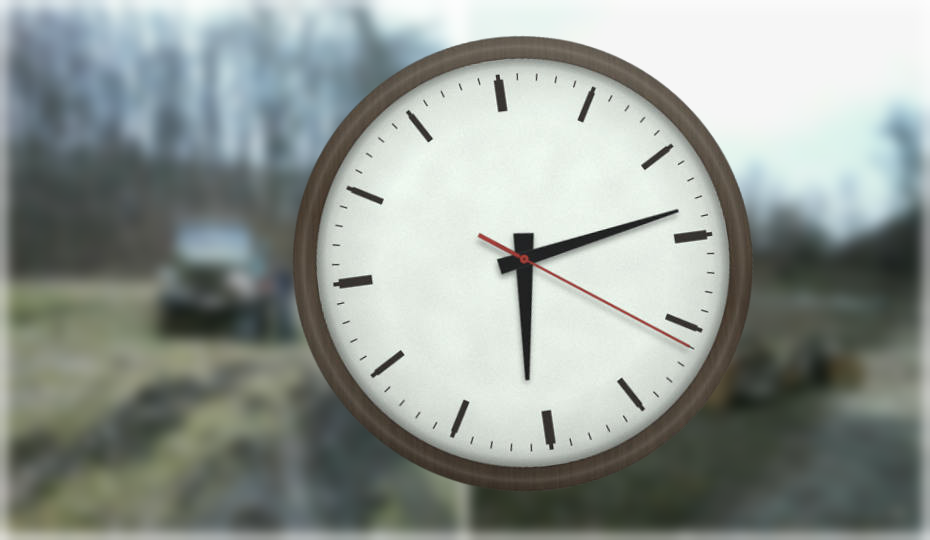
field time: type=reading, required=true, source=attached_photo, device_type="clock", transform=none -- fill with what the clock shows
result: 6:13:21
